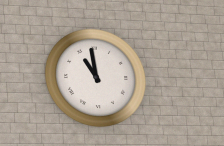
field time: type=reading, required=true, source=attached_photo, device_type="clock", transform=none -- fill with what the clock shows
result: 10:59
